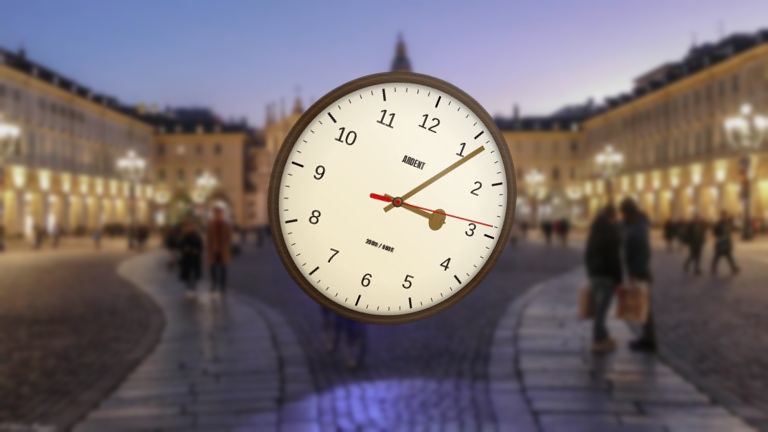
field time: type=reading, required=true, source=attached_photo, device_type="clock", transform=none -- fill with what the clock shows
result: 3:06:14
